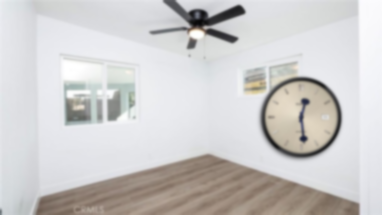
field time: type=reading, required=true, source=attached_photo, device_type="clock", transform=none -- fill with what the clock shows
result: 12:29
